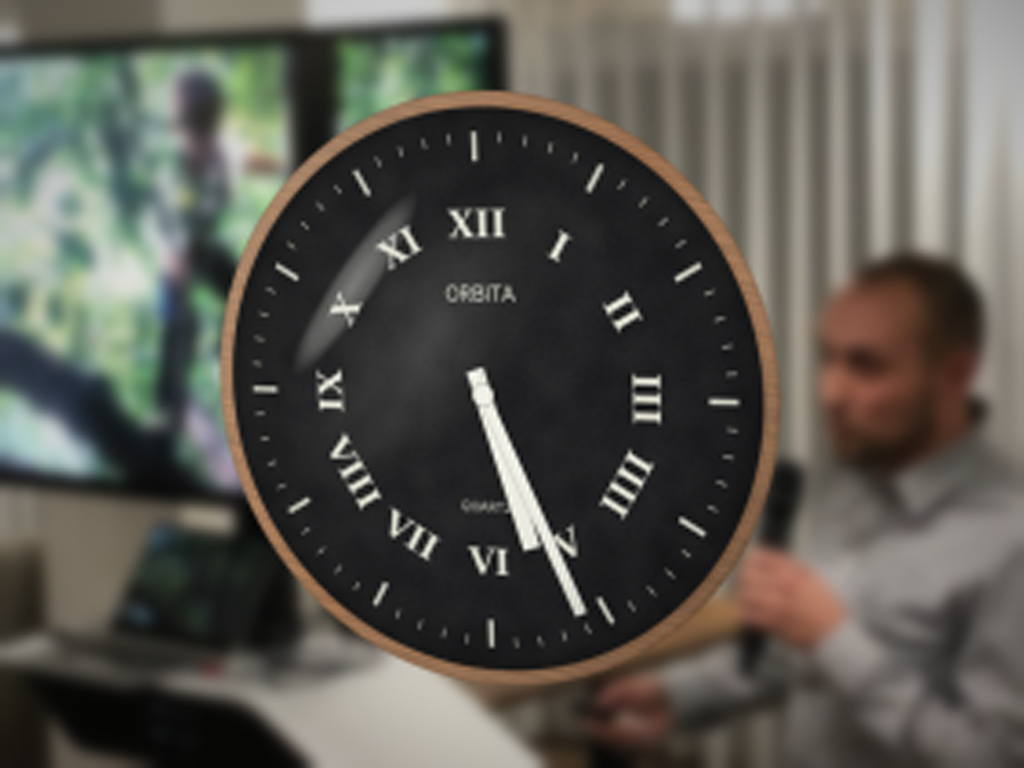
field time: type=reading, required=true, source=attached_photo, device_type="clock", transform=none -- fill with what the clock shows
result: 5:26
